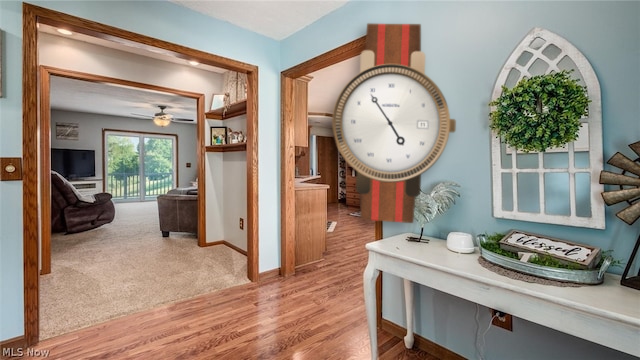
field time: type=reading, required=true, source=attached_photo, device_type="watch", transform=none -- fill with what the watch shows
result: 4:54
